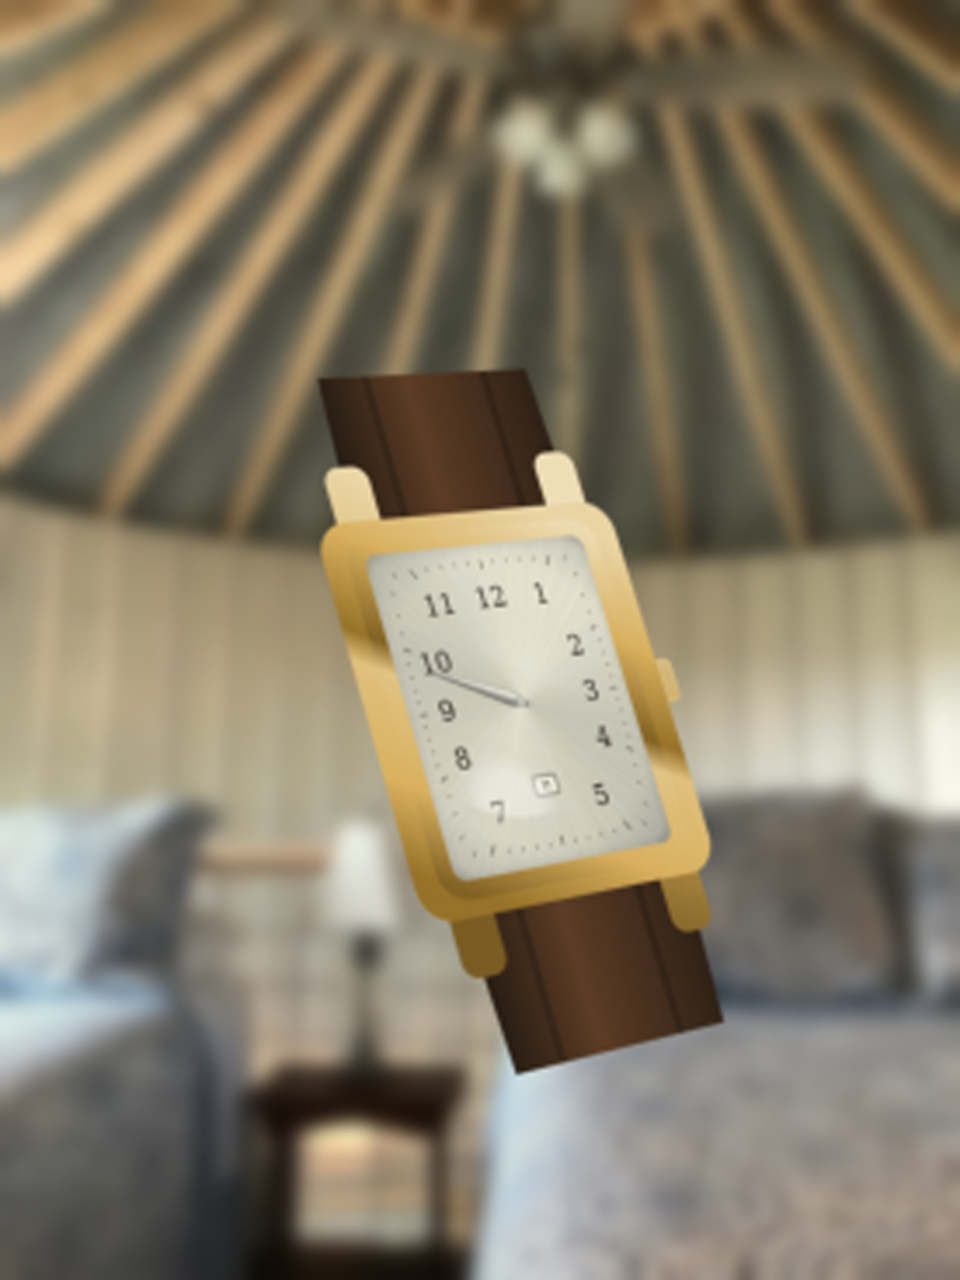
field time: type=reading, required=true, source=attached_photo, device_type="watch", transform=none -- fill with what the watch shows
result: 9:49
